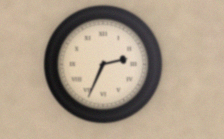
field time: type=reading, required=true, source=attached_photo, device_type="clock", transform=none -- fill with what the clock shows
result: 2:34
